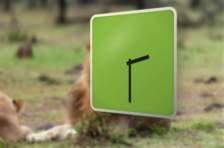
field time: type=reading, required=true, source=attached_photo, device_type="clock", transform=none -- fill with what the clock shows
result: 2:30
